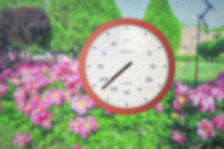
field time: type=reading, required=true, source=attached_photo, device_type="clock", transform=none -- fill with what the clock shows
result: 7:38
